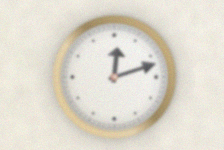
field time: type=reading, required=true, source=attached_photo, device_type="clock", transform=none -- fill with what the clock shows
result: 12:12
